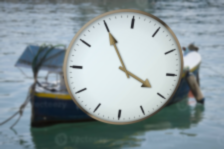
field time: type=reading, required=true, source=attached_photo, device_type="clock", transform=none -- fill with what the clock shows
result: 3:55
